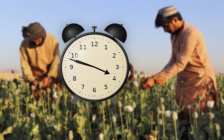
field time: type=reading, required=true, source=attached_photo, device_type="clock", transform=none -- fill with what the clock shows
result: 3:48
